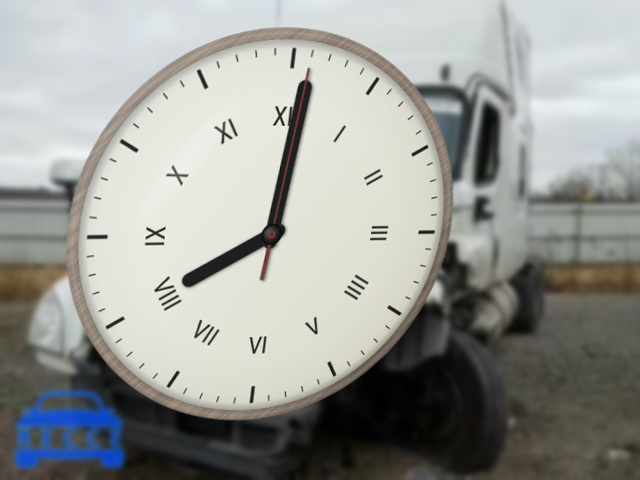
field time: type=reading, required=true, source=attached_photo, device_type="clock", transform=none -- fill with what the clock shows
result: 8:01:01
